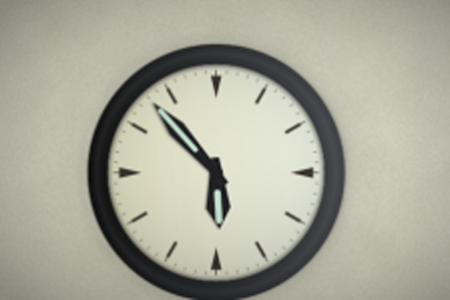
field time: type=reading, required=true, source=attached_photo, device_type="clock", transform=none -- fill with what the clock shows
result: 5:53
